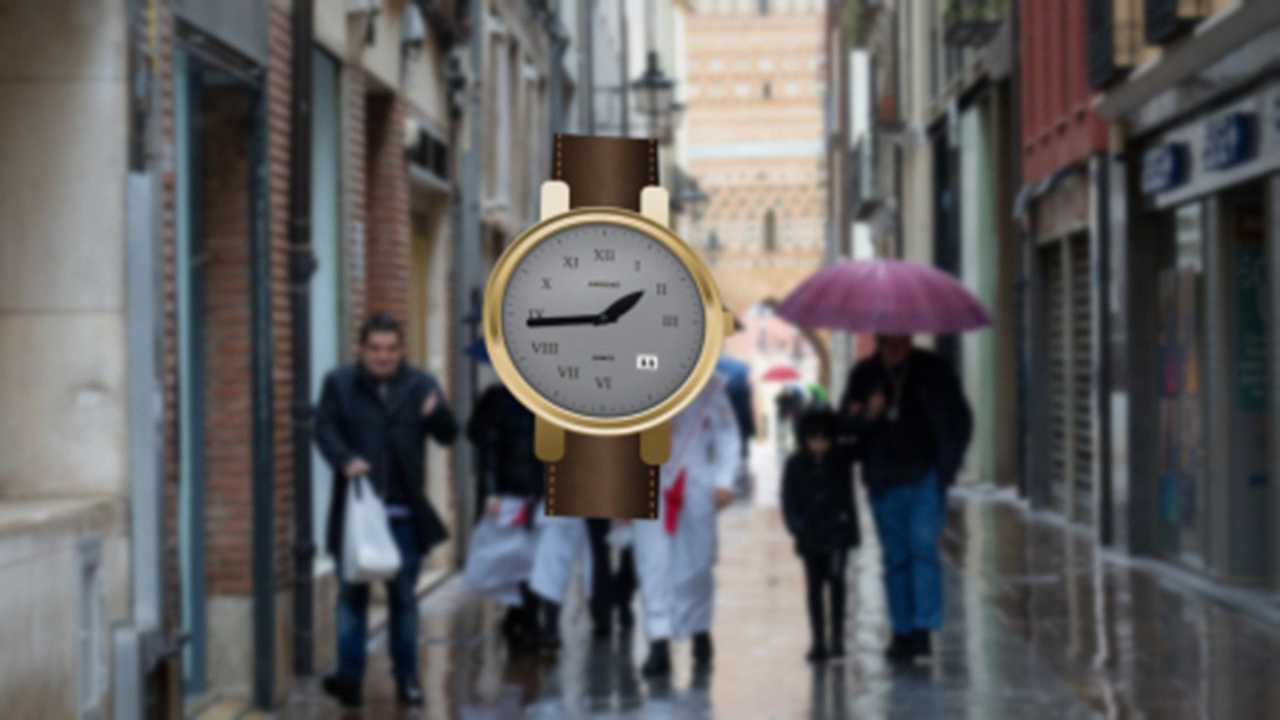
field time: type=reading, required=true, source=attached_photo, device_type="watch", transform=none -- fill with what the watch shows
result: 1:44
